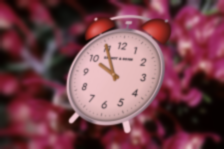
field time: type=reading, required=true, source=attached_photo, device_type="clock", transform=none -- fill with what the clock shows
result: 9:55
